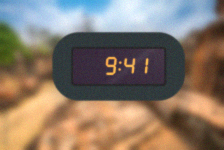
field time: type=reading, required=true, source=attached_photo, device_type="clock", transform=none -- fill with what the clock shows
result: 9:41
